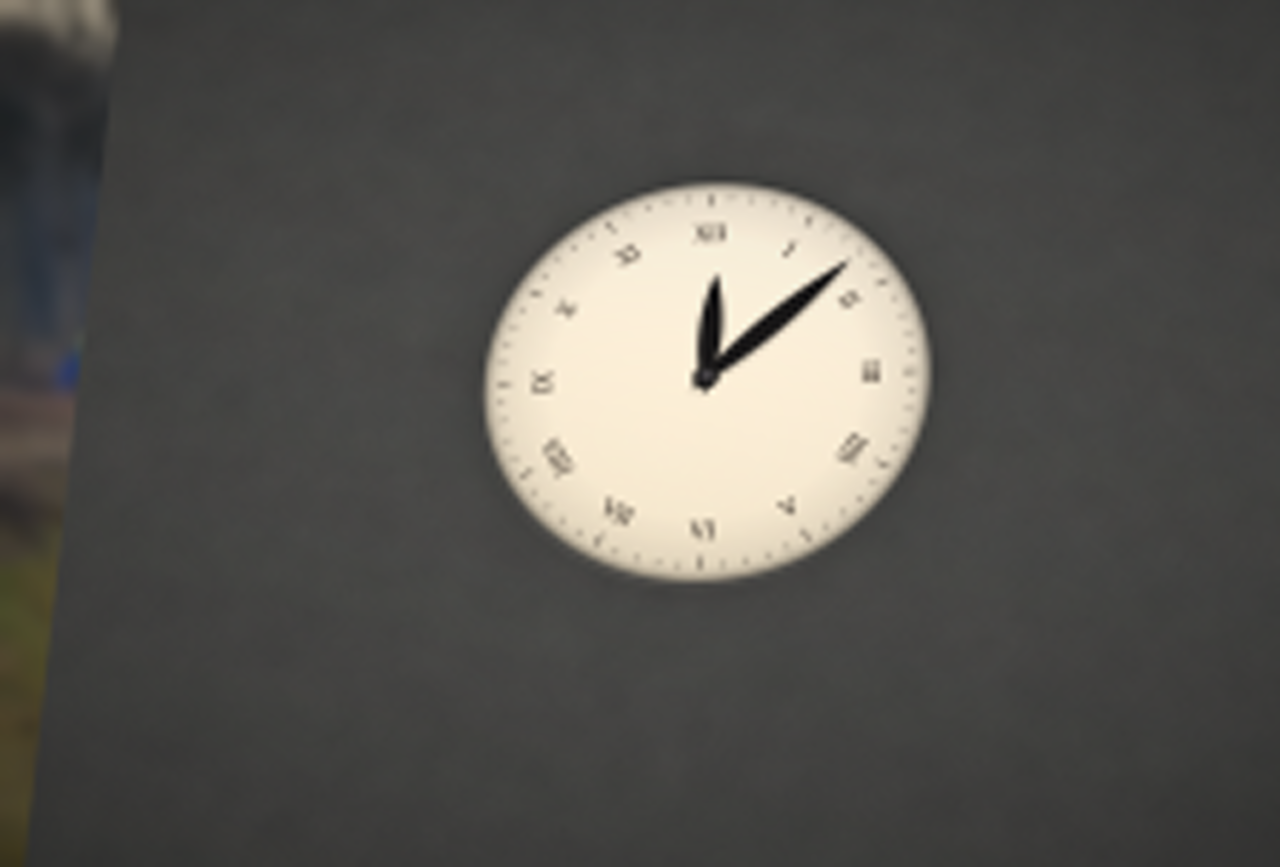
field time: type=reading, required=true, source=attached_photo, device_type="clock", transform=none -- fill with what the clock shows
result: 12:08
